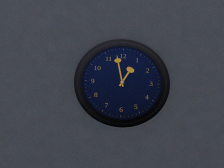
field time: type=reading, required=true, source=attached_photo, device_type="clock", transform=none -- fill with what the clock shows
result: 12:58
